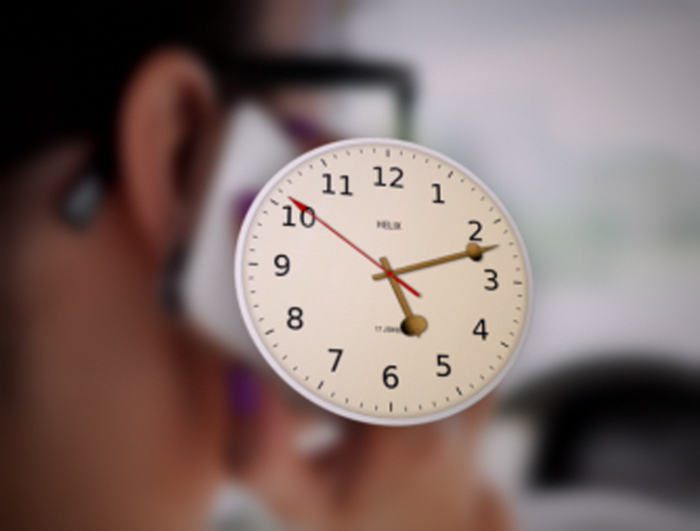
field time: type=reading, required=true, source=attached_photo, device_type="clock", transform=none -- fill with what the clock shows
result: 5:11:51
